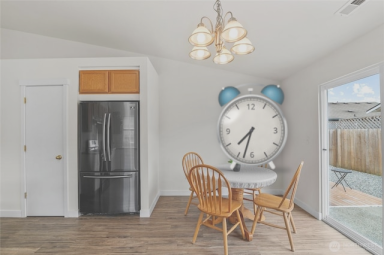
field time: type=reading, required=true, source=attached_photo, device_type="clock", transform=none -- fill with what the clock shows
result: 7:33
